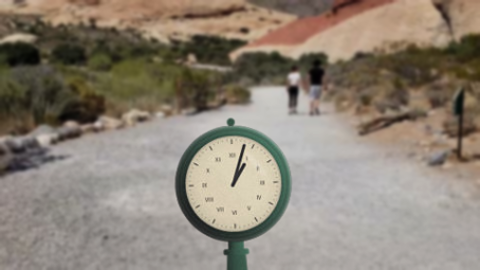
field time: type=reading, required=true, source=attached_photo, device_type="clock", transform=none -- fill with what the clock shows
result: 1:03
